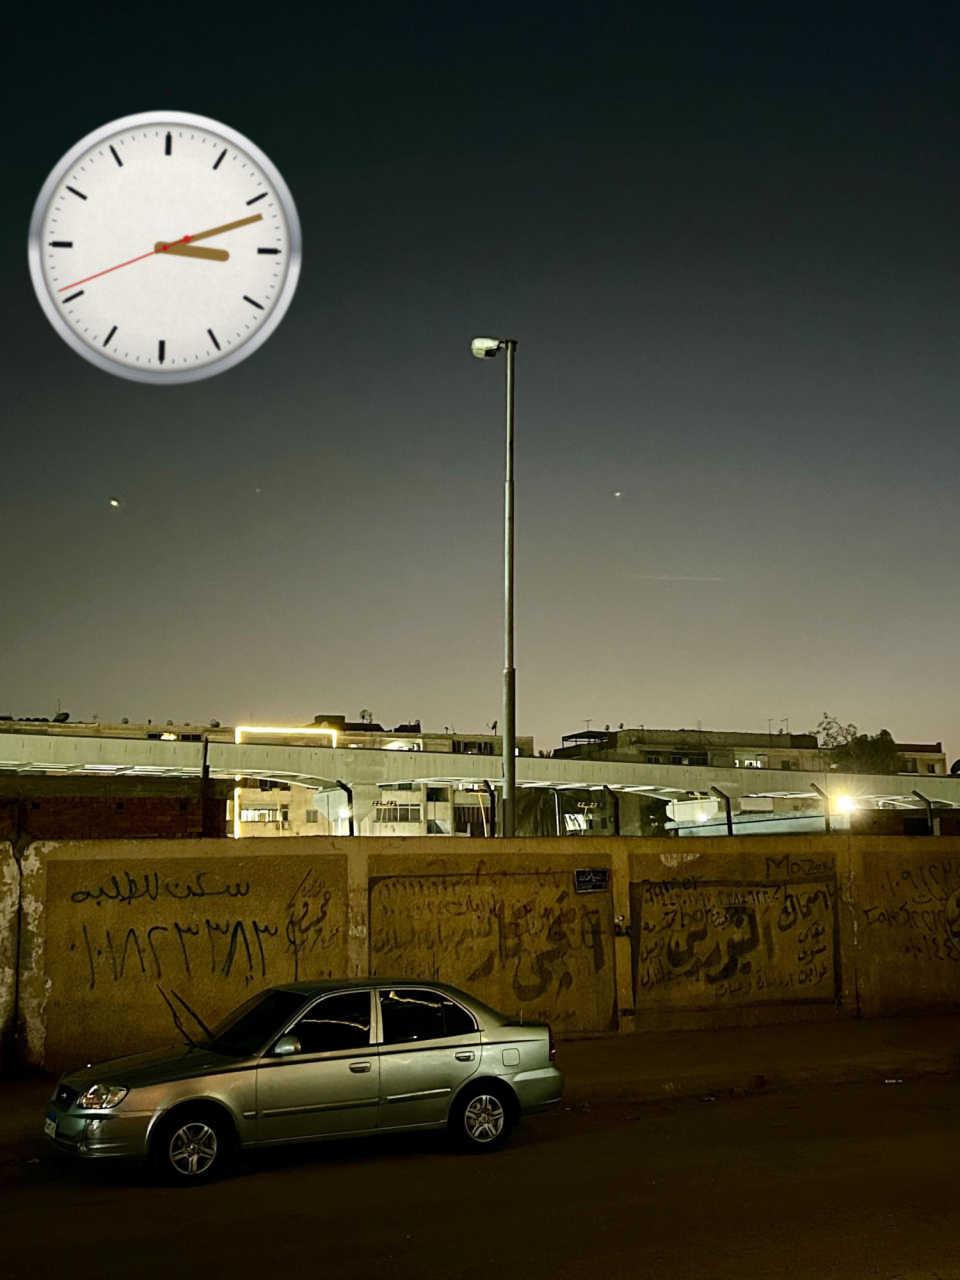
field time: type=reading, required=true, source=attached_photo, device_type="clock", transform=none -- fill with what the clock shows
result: 3:11:41
